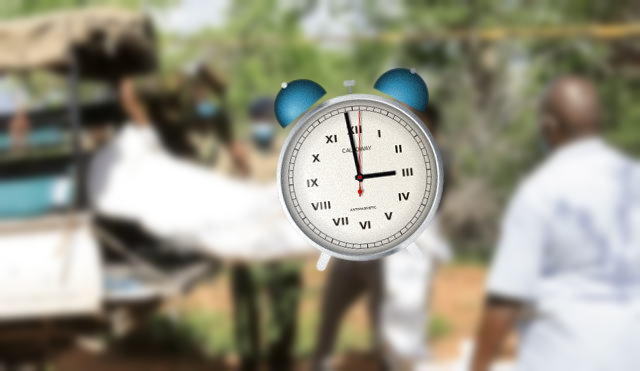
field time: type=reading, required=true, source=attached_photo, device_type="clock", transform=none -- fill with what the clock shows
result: 2:59:01
